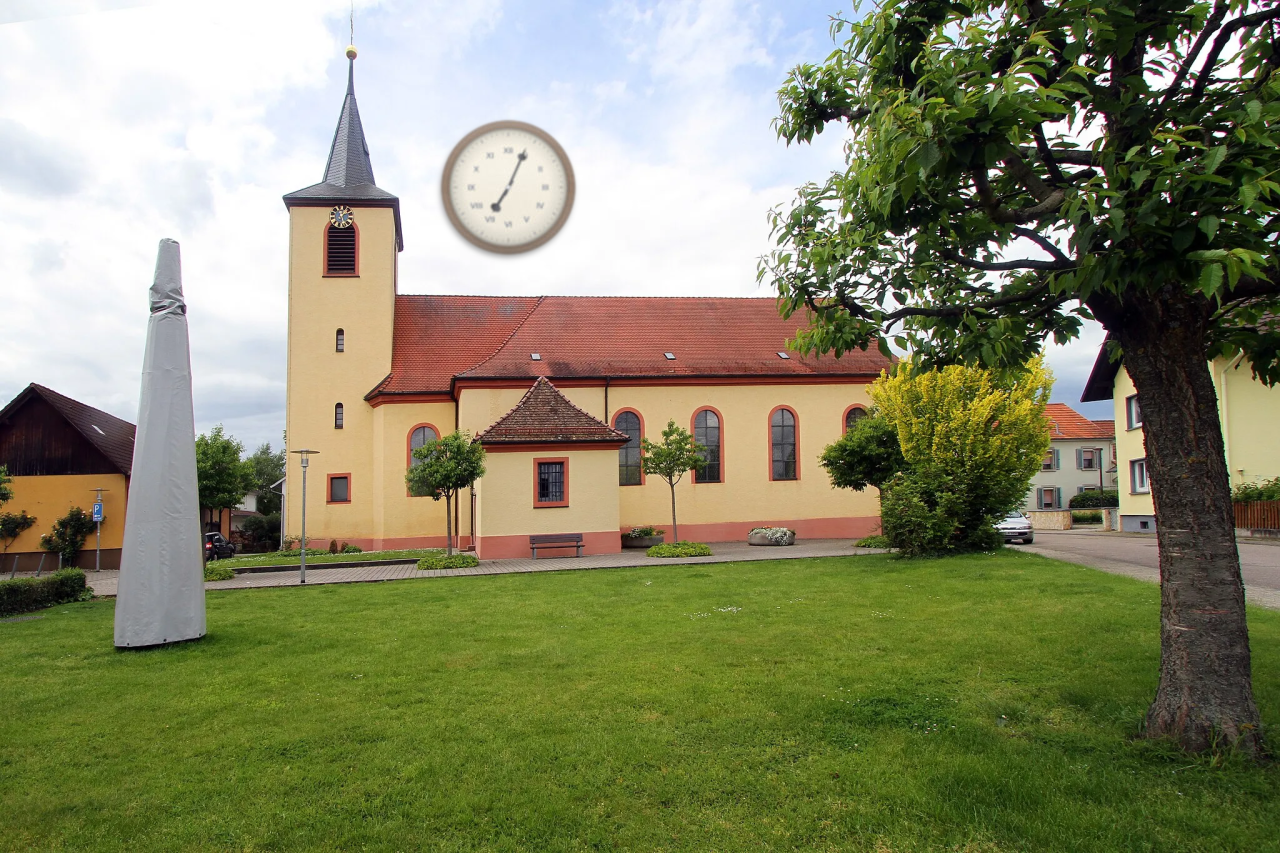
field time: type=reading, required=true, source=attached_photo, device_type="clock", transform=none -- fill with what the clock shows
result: 7:04
